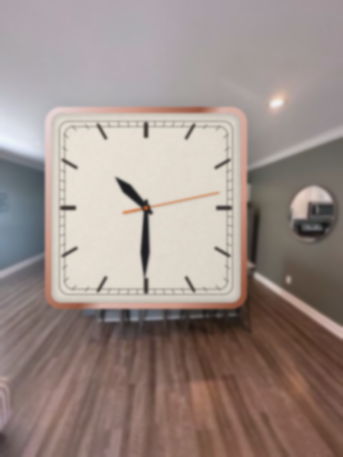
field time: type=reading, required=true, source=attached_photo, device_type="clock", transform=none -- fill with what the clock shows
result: 10:30:13
